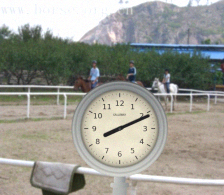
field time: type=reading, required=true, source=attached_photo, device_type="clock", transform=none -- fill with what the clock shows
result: 8:11
